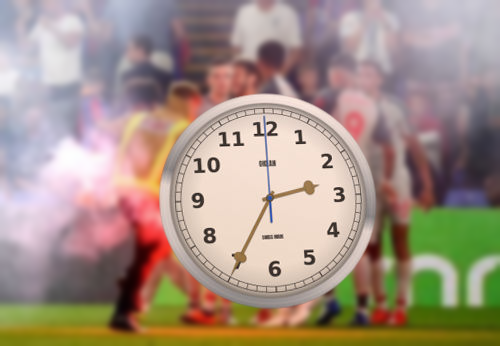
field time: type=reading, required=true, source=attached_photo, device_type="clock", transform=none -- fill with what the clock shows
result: 2:35:00
